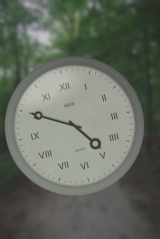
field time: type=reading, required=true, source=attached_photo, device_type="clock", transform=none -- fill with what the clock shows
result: 4:50
